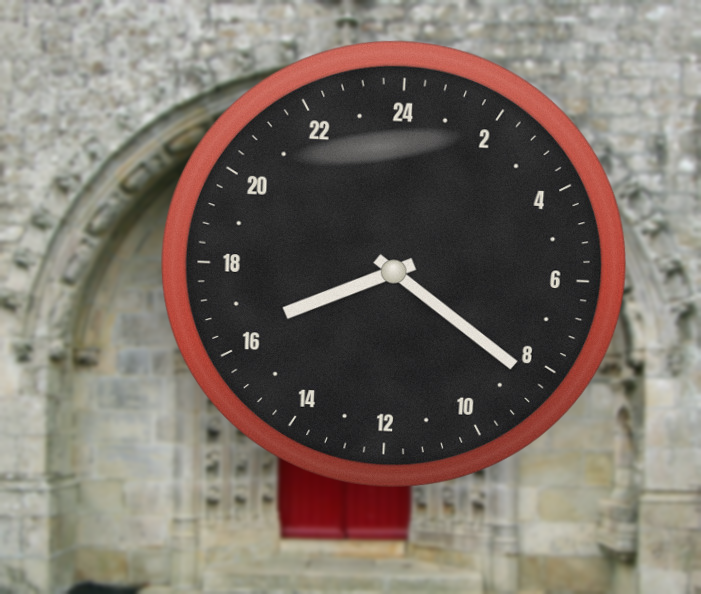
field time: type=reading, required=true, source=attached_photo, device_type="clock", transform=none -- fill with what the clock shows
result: 16:21
